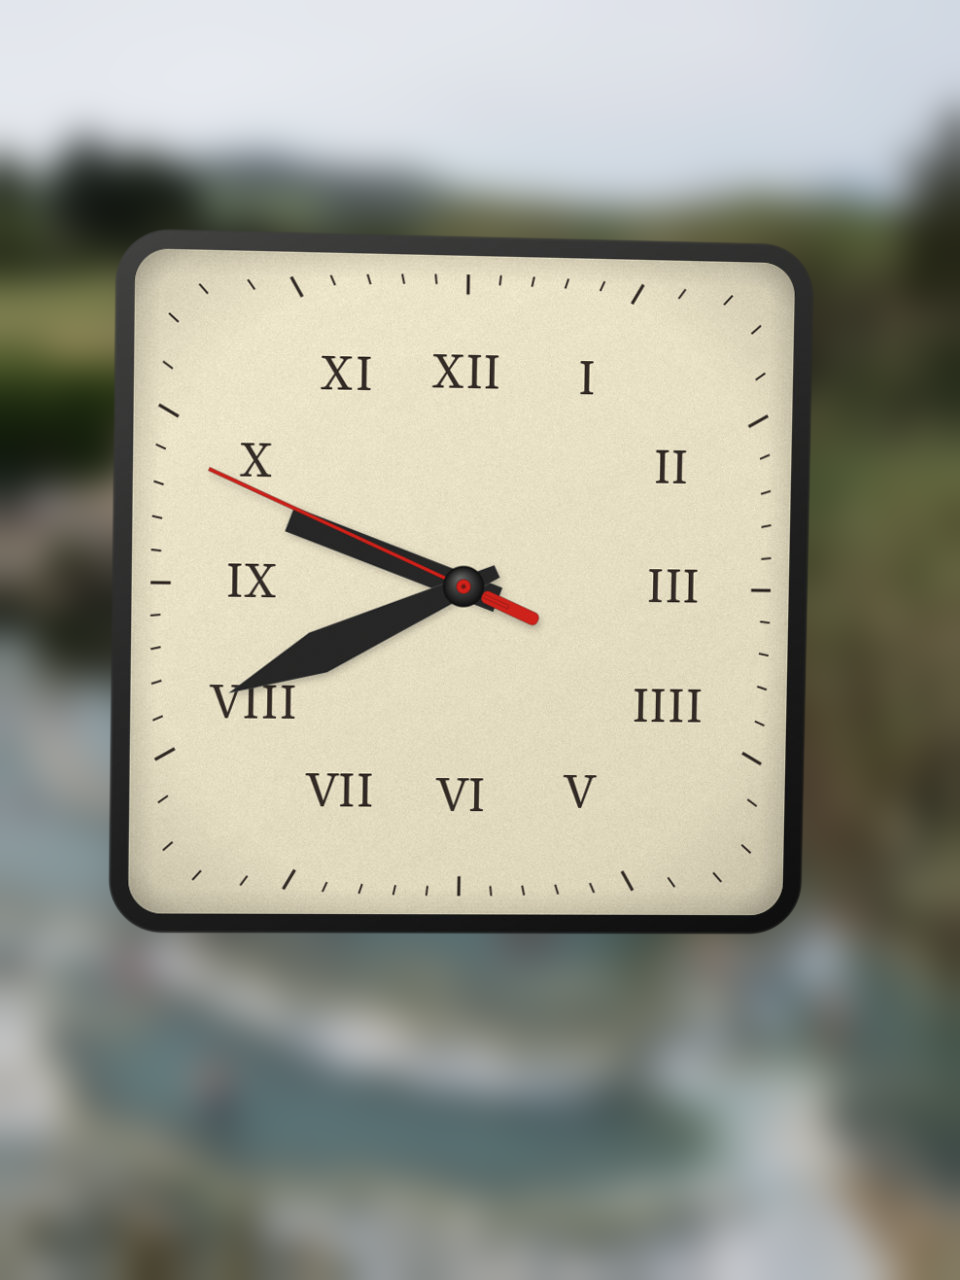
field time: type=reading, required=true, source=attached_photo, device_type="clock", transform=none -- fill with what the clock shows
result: 9:40:49
